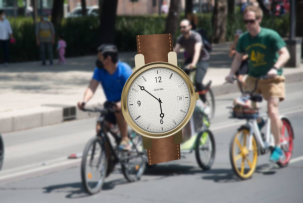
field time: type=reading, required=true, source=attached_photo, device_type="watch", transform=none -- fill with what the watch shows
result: 5:52
